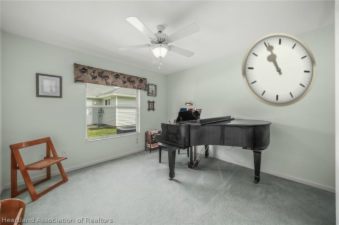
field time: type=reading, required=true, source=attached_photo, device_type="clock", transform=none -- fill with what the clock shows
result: 10:56
